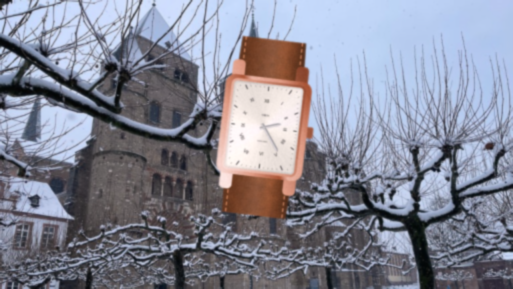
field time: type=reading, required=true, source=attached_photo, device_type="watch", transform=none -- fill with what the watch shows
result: 2:24
